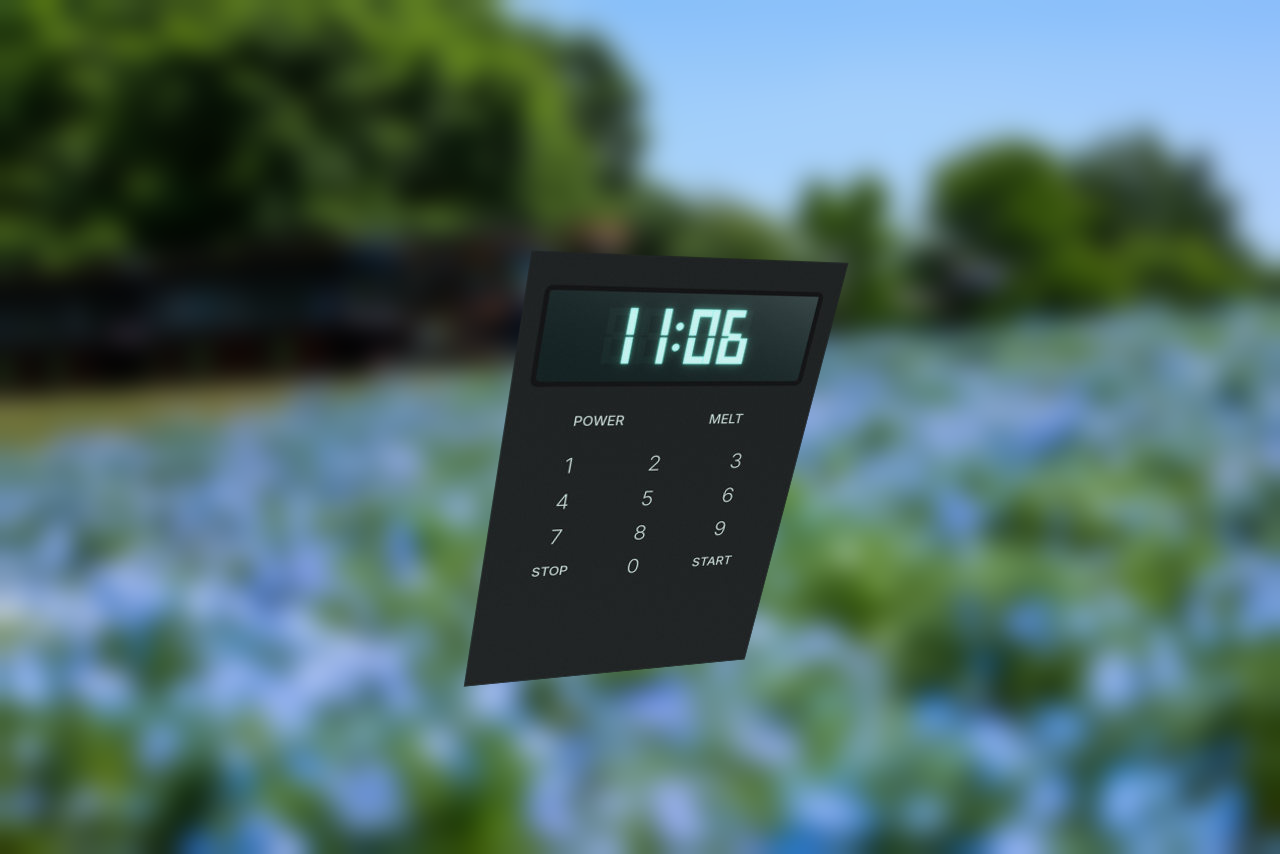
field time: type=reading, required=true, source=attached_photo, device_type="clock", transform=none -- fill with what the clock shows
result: 11:06
